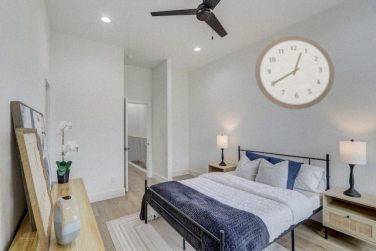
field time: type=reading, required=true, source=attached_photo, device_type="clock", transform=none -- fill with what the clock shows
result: 12:40
